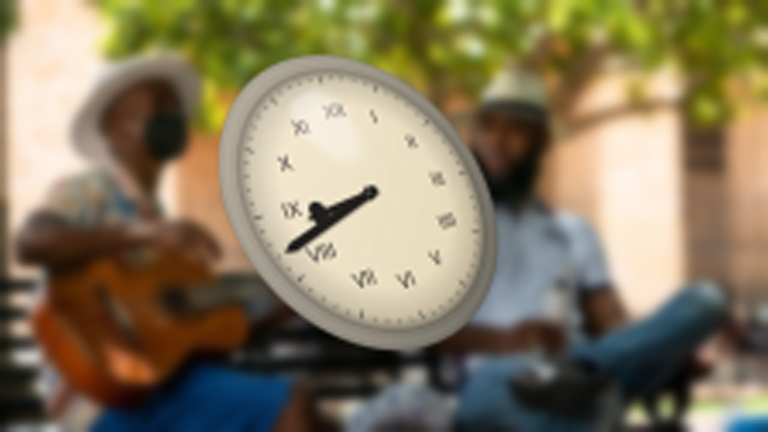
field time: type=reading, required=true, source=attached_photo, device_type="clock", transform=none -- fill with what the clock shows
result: 8:42
